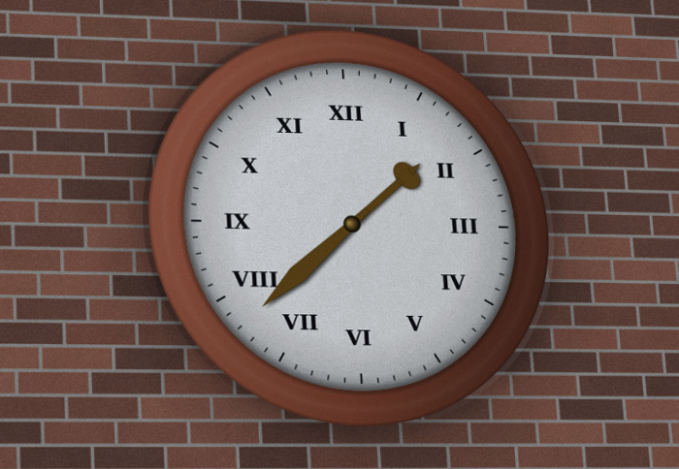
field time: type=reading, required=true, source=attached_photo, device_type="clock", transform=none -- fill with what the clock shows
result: 1:38
